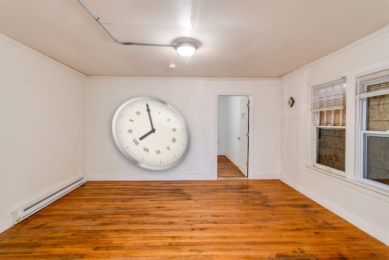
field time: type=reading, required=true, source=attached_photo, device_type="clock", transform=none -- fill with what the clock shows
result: 8:00
